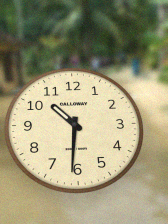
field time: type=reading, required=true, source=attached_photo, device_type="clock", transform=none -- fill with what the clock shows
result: 10:31
